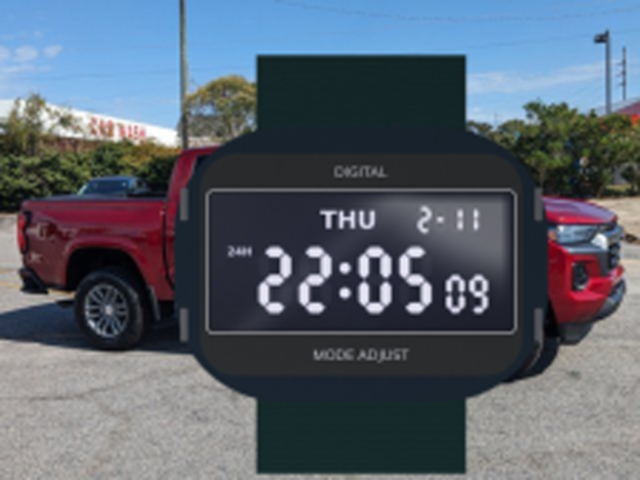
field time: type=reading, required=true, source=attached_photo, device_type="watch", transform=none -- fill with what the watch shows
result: 22:05:09
